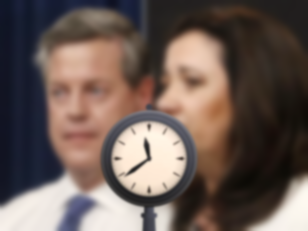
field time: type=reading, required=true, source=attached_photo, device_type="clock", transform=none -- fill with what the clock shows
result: 11:39
